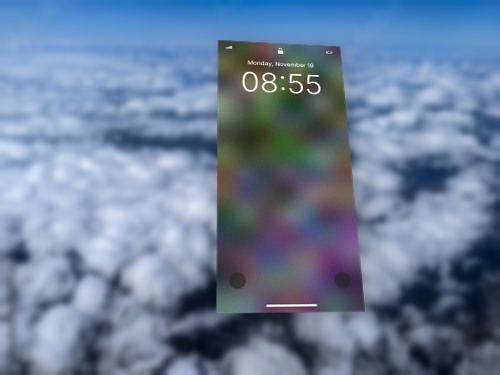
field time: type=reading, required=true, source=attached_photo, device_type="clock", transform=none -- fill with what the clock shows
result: 8:55
